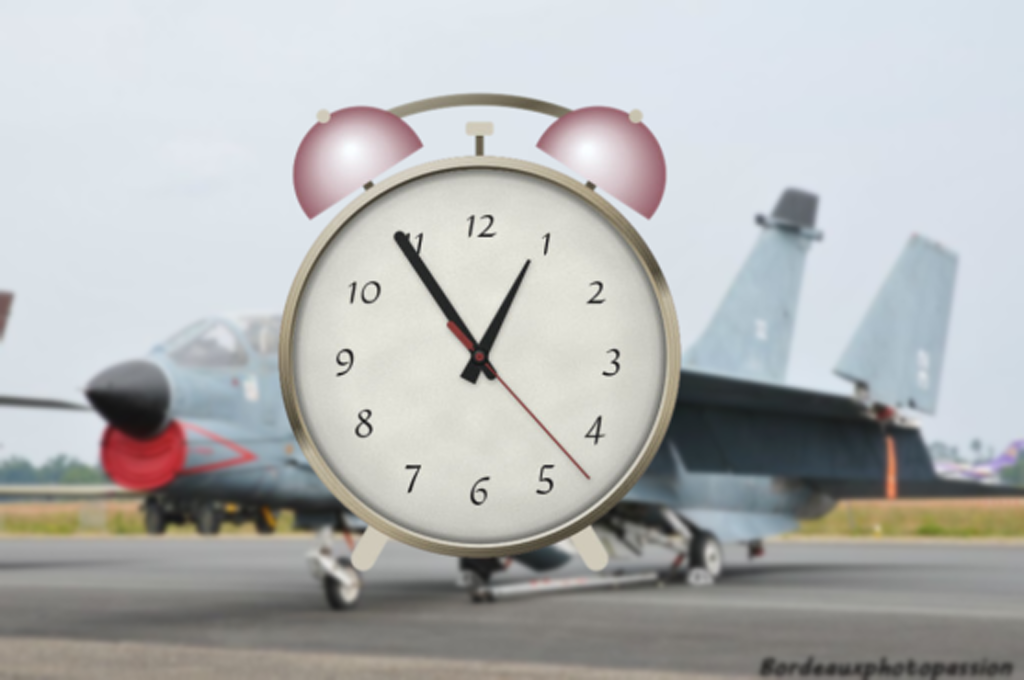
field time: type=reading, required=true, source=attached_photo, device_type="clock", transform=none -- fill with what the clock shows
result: 12:54:23
